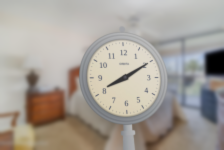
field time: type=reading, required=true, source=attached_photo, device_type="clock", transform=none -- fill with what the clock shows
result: 8:10
